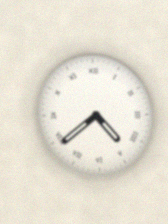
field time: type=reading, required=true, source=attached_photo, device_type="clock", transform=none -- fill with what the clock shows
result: 4:39
